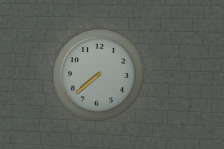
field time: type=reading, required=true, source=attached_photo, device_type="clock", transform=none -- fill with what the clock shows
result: 7:38
